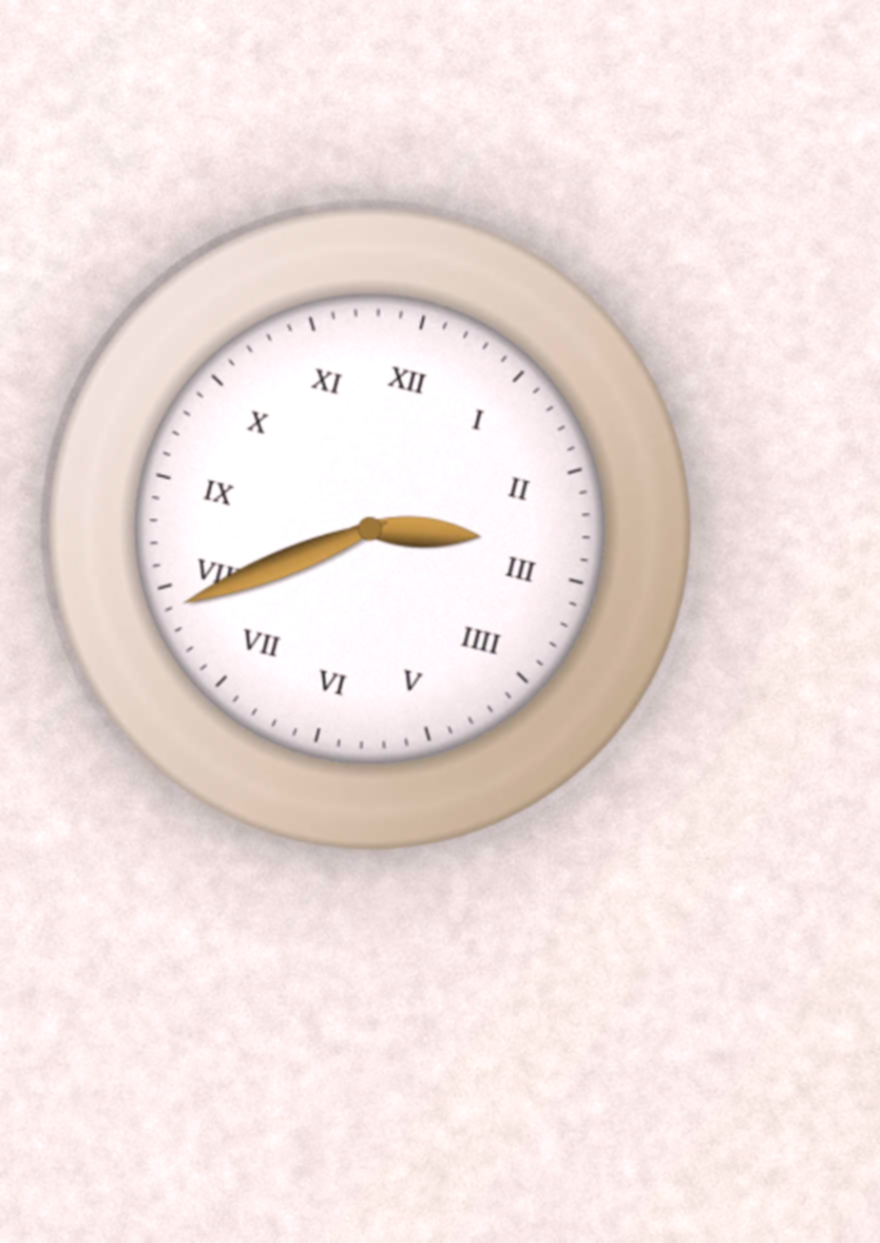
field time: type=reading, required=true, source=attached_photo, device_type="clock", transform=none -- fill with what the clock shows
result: 2:39
